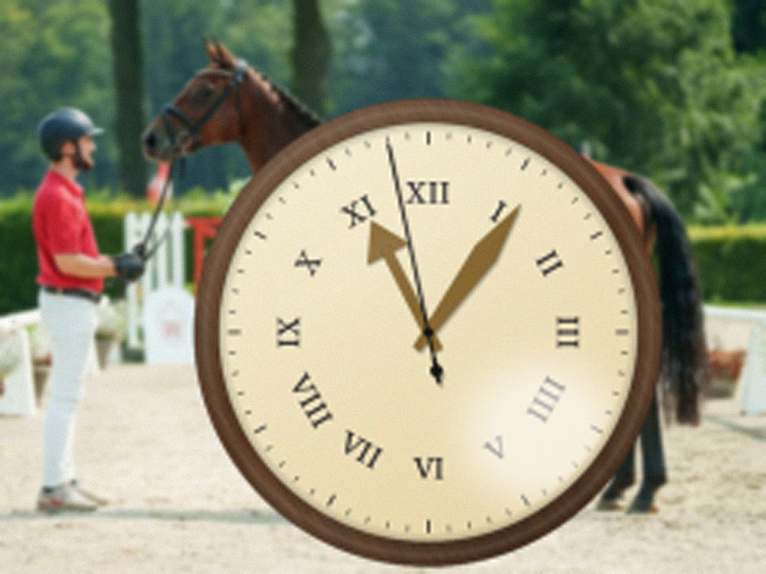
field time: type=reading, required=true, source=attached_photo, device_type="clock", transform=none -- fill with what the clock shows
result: 11:05:58
